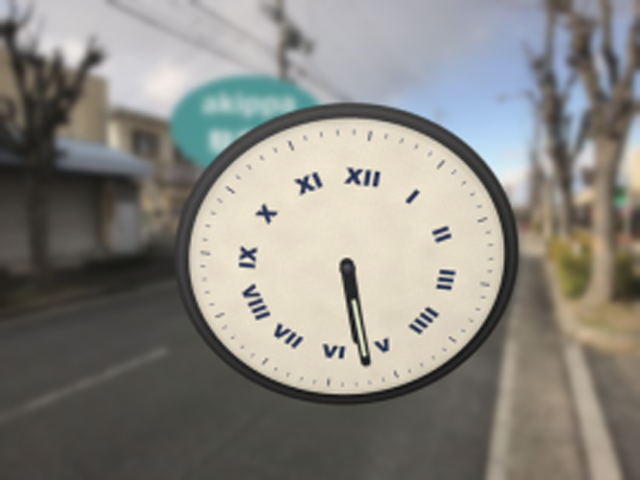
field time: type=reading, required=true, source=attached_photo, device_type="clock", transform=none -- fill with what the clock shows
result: 5:27
